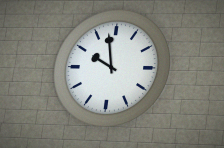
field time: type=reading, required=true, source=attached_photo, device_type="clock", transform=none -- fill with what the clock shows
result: 9:58
